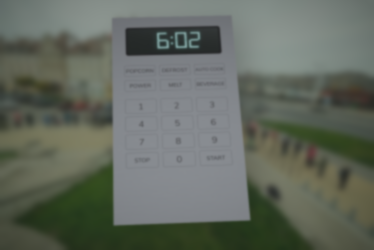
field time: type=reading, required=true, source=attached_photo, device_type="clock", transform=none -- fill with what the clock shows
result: 6:02
